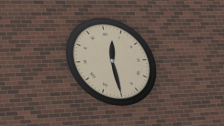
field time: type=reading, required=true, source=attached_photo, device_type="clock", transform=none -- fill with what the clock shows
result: 12:30
